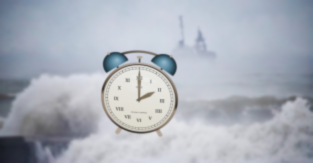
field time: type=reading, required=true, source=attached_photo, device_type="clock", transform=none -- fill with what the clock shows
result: 2:00
